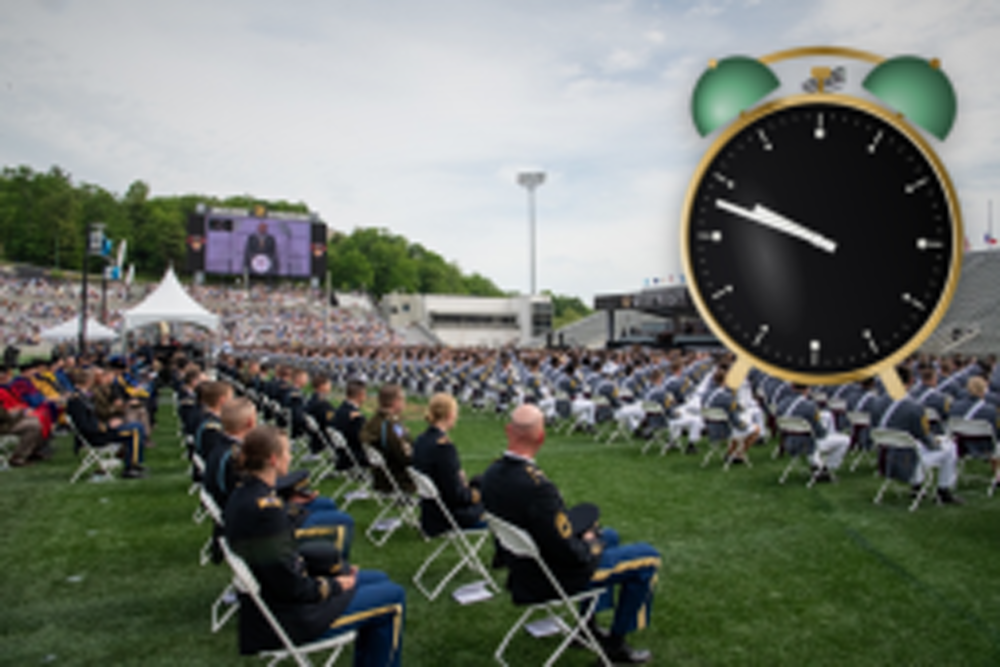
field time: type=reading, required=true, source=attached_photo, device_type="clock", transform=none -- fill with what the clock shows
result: 9:48
